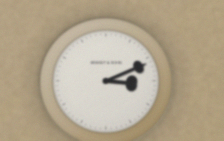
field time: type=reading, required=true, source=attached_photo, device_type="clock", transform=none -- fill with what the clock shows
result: 3:11
